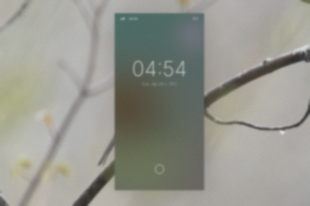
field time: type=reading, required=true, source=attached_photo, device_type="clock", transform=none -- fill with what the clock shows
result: 4:54
